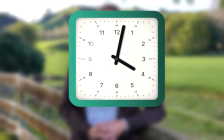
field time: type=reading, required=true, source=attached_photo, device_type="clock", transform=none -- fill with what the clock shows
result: 4:02
